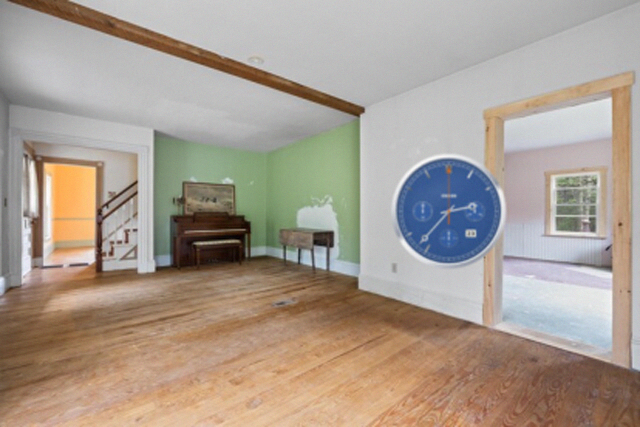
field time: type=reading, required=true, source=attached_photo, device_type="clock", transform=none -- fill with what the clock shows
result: 2:37
